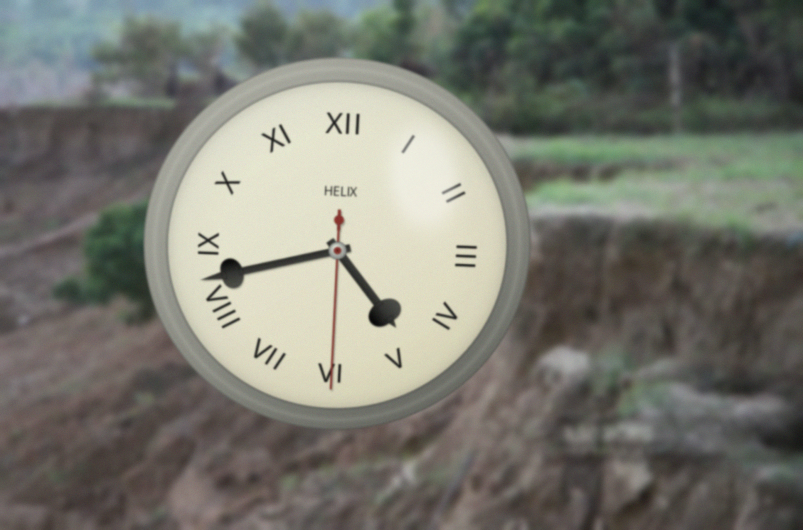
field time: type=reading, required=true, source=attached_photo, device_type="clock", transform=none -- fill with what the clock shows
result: 4:42:30
